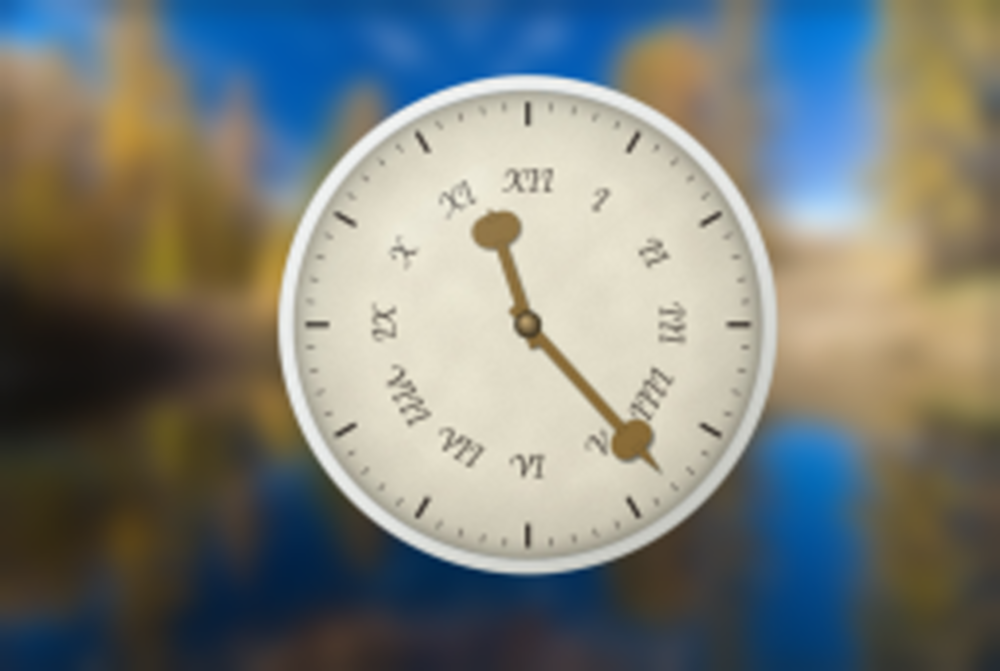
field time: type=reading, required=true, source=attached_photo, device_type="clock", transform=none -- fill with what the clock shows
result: 11:23
